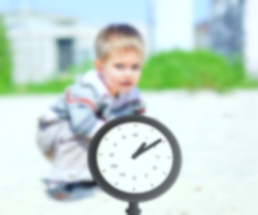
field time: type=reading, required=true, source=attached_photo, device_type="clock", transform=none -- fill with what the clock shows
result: 1:09
